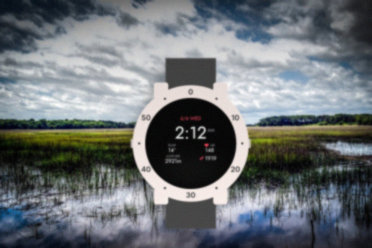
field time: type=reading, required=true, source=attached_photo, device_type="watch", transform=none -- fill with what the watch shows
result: 2:12
